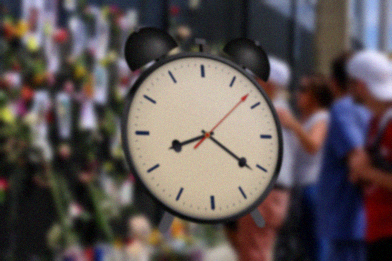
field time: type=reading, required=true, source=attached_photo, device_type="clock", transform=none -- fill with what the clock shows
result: 8:21:08
